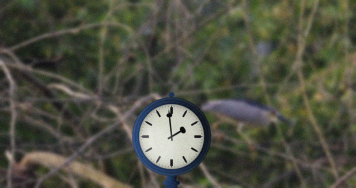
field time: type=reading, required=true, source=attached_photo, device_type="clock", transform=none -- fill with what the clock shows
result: 1:59
